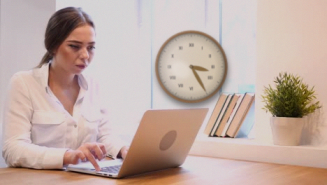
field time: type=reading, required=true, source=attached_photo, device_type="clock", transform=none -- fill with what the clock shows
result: 3:25
